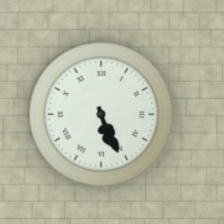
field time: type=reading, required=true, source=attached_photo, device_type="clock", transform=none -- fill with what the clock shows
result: 5:26
